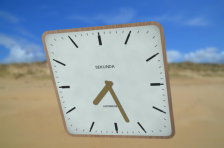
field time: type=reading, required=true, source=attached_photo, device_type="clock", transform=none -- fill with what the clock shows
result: 7:27
